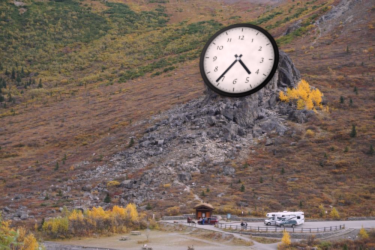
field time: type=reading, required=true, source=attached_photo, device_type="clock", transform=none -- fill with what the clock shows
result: 4:36
